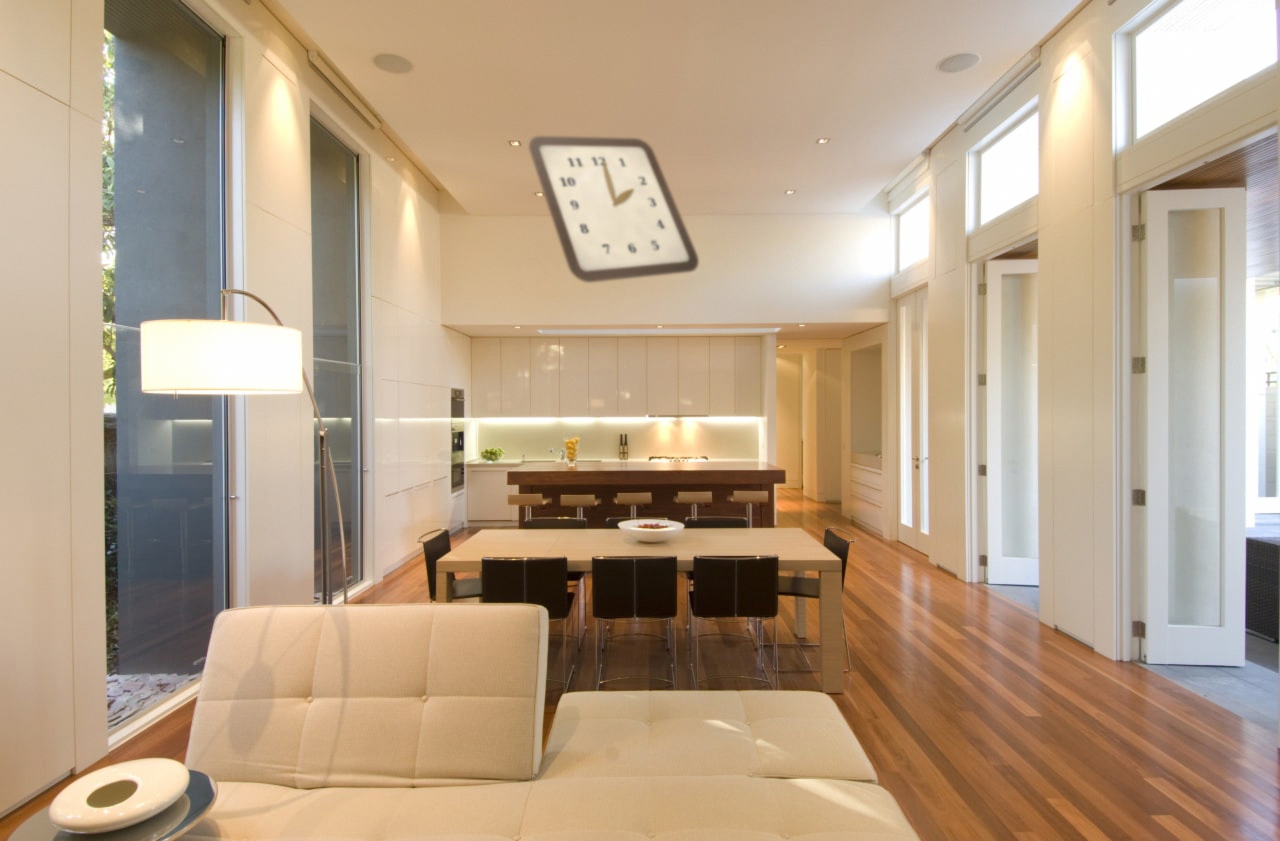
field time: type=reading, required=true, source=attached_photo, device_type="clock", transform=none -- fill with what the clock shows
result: 2:01
